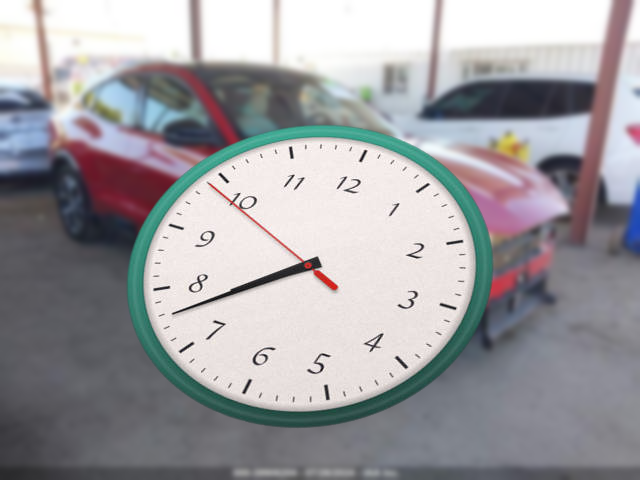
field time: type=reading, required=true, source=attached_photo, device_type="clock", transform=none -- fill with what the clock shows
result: 7:37:49
